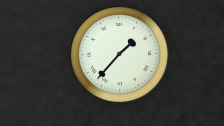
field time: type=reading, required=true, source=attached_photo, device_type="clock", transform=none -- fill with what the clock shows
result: 1:37
